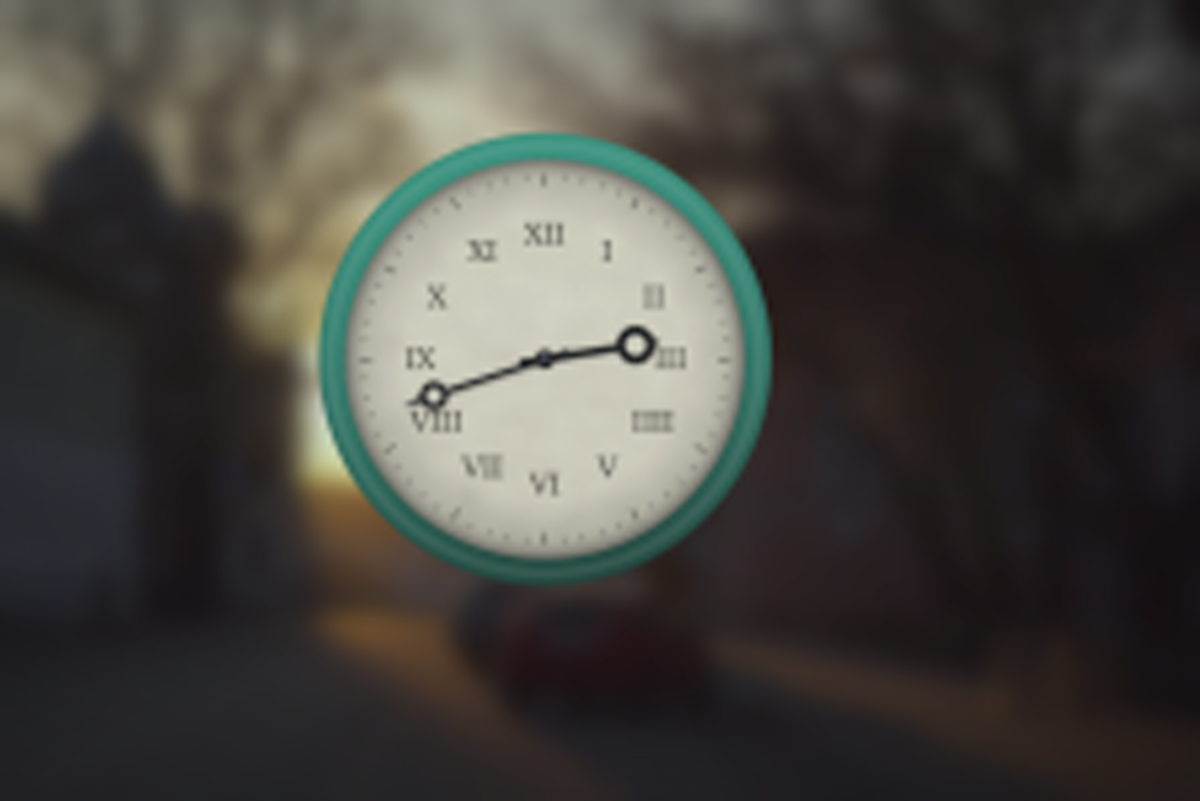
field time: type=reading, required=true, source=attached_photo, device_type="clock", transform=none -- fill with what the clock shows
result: 2:42
